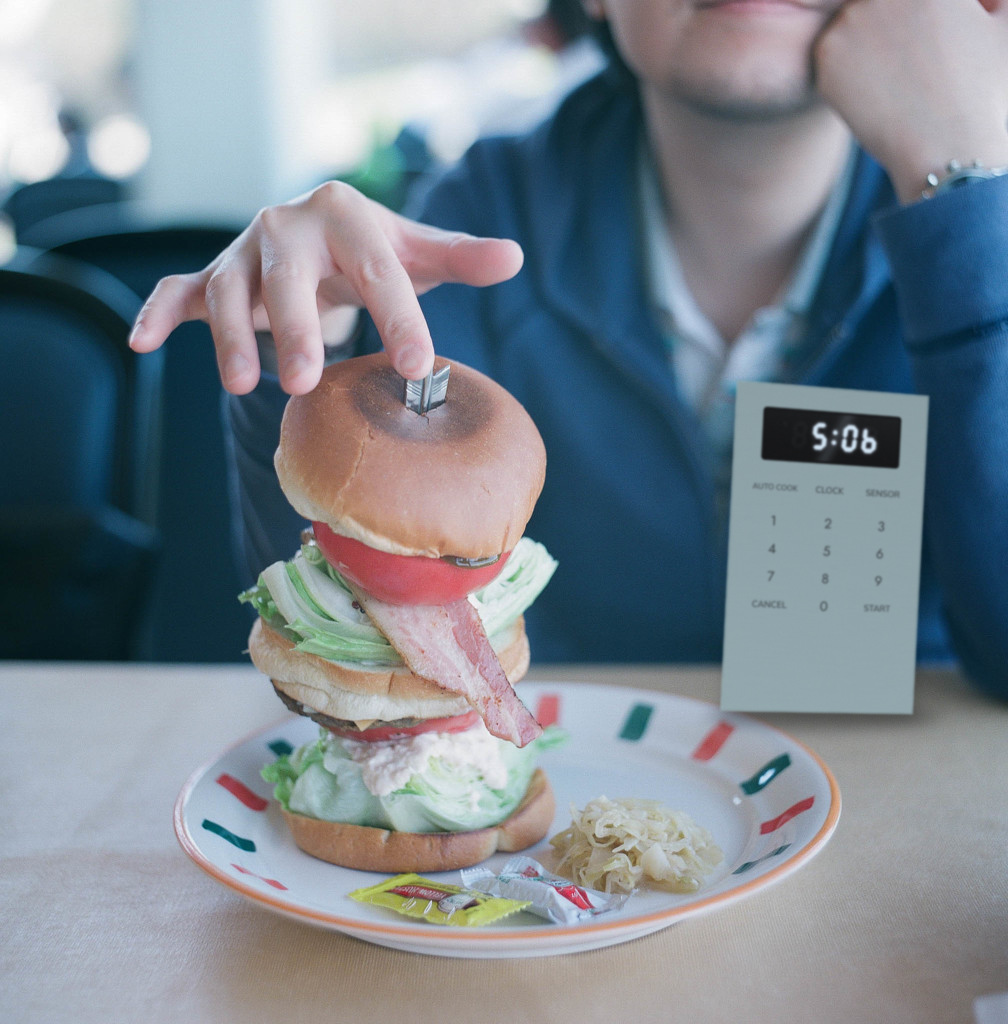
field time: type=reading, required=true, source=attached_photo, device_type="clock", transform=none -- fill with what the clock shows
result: 5:06
